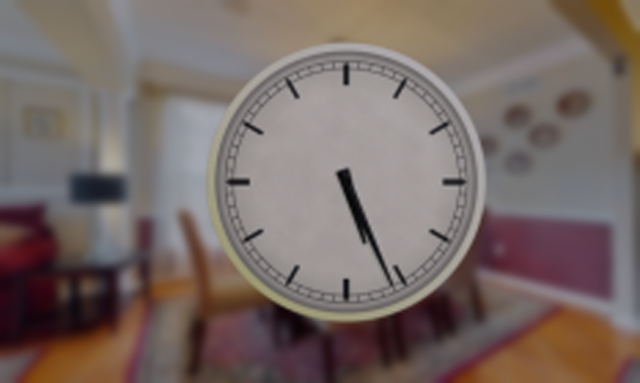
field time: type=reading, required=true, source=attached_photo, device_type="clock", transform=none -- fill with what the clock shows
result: 5:26
